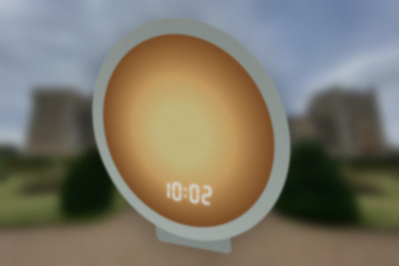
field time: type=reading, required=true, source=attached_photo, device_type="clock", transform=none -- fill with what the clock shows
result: 10:02
